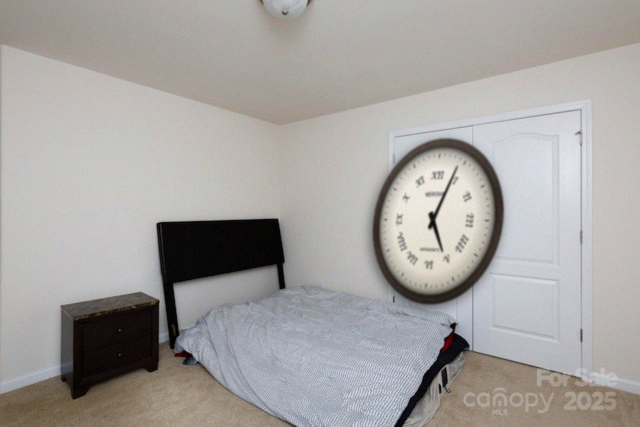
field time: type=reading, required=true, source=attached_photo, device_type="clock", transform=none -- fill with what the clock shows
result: 5:04
